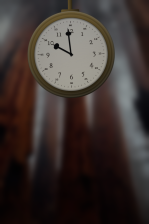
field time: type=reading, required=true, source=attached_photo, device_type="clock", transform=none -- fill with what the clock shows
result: 9:59
